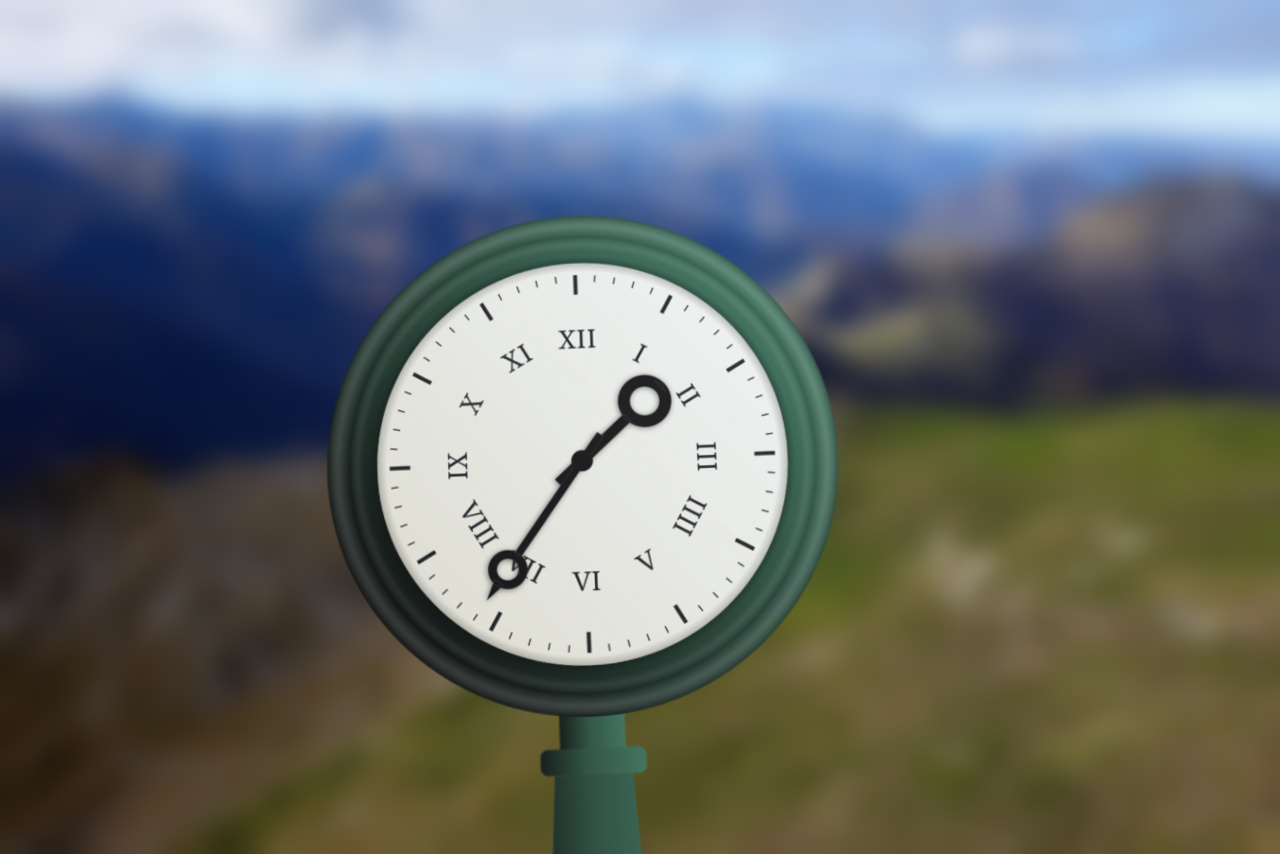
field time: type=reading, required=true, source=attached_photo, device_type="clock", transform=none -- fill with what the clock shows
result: 1:36
